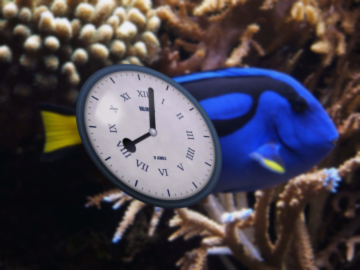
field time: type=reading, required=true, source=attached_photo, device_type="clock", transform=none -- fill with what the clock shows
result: 8:02
